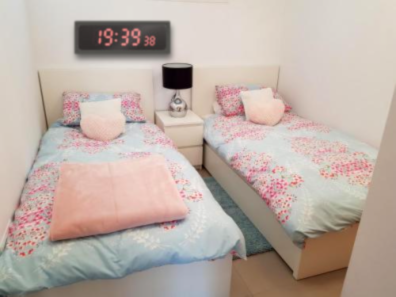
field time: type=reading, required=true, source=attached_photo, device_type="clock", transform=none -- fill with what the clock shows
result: 19:39
